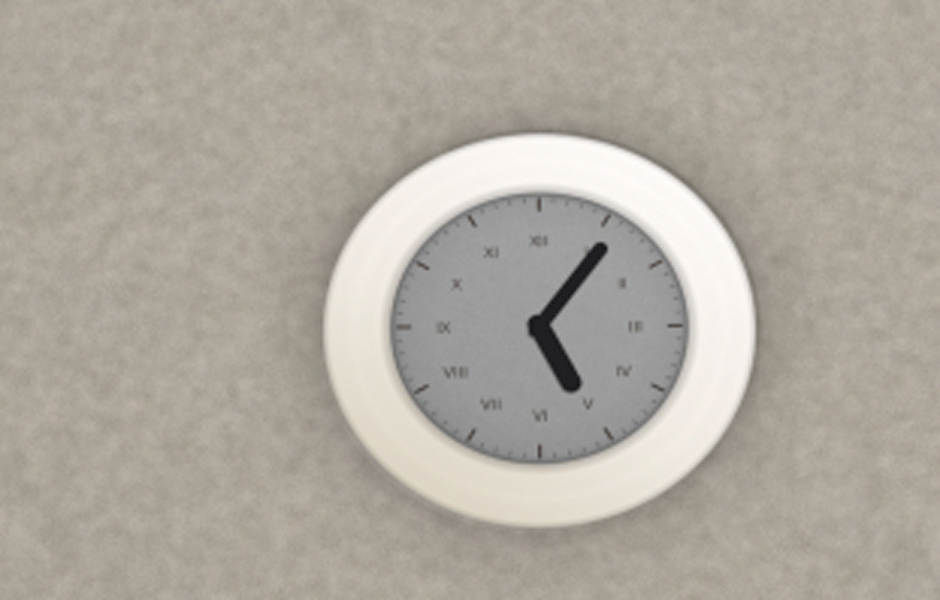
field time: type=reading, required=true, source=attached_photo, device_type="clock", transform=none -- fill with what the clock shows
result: 5:06
